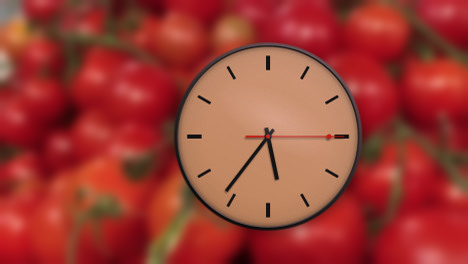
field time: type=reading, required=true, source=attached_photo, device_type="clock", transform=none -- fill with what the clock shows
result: 5:36:15
